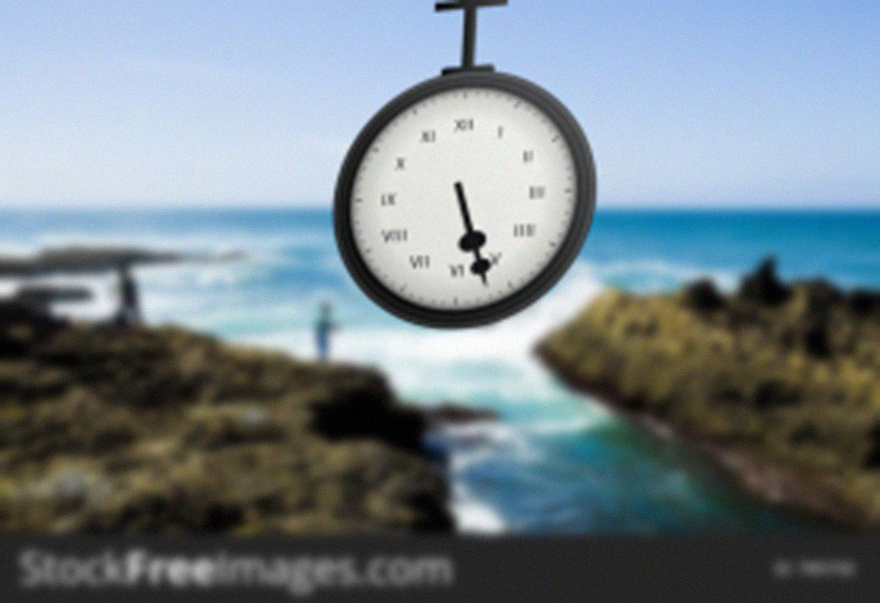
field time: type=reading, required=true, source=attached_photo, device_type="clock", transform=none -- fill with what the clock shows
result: 5:27
